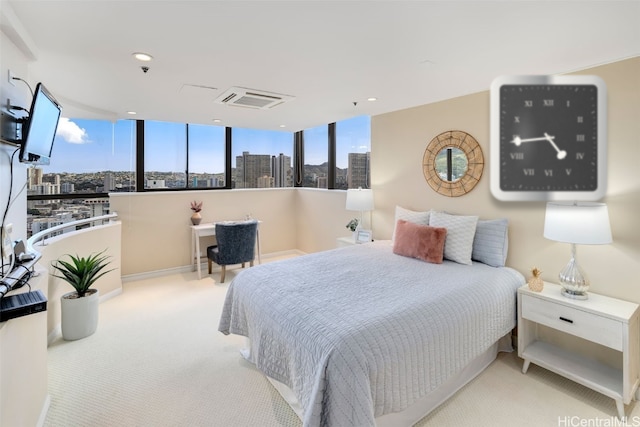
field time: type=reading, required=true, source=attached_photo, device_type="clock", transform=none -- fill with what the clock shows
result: 4:44
